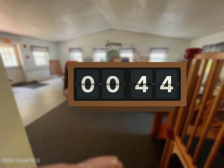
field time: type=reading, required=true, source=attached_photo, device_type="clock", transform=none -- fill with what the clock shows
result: 0:44
